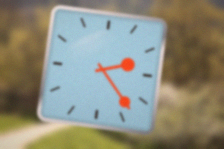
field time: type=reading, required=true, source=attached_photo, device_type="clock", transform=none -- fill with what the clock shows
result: 2:23
